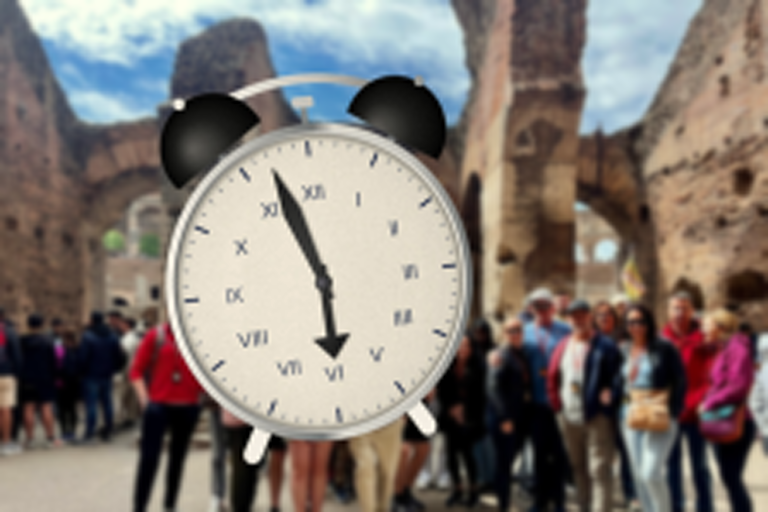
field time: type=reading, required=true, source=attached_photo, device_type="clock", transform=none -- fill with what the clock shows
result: 5:57
